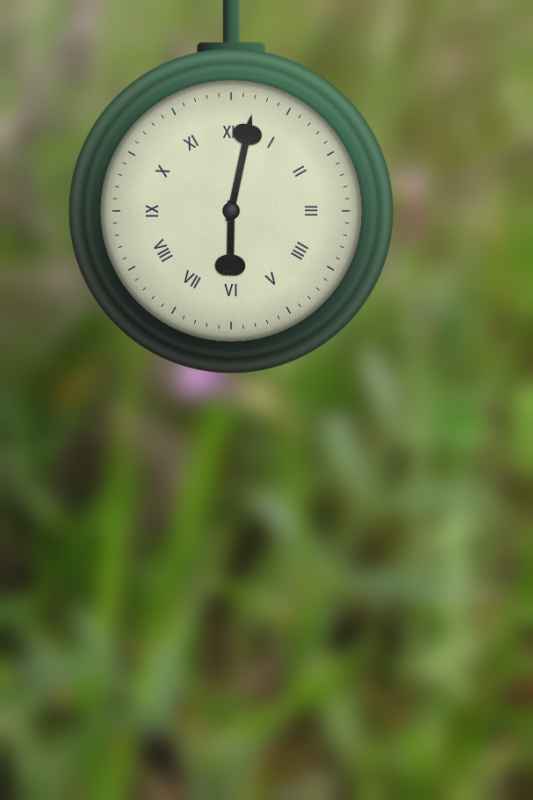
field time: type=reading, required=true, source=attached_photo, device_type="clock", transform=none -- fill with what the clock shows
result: 6:02
